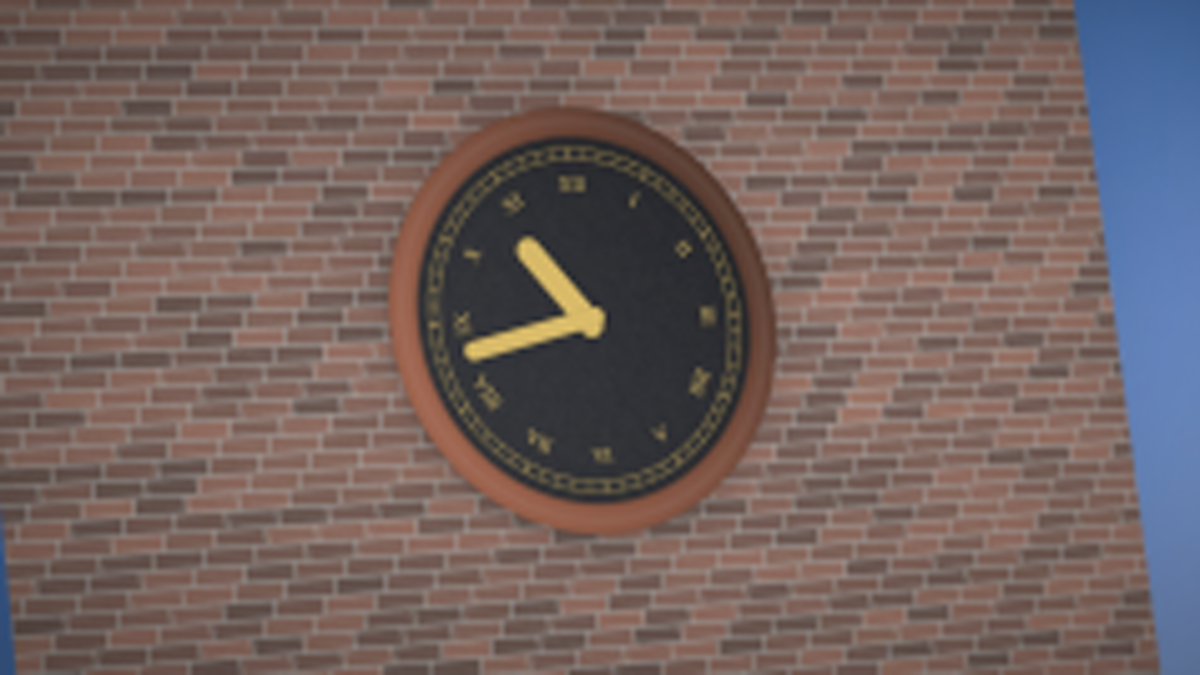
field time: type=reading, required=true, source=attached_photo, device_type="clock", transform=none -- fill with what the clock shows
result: 10:43
